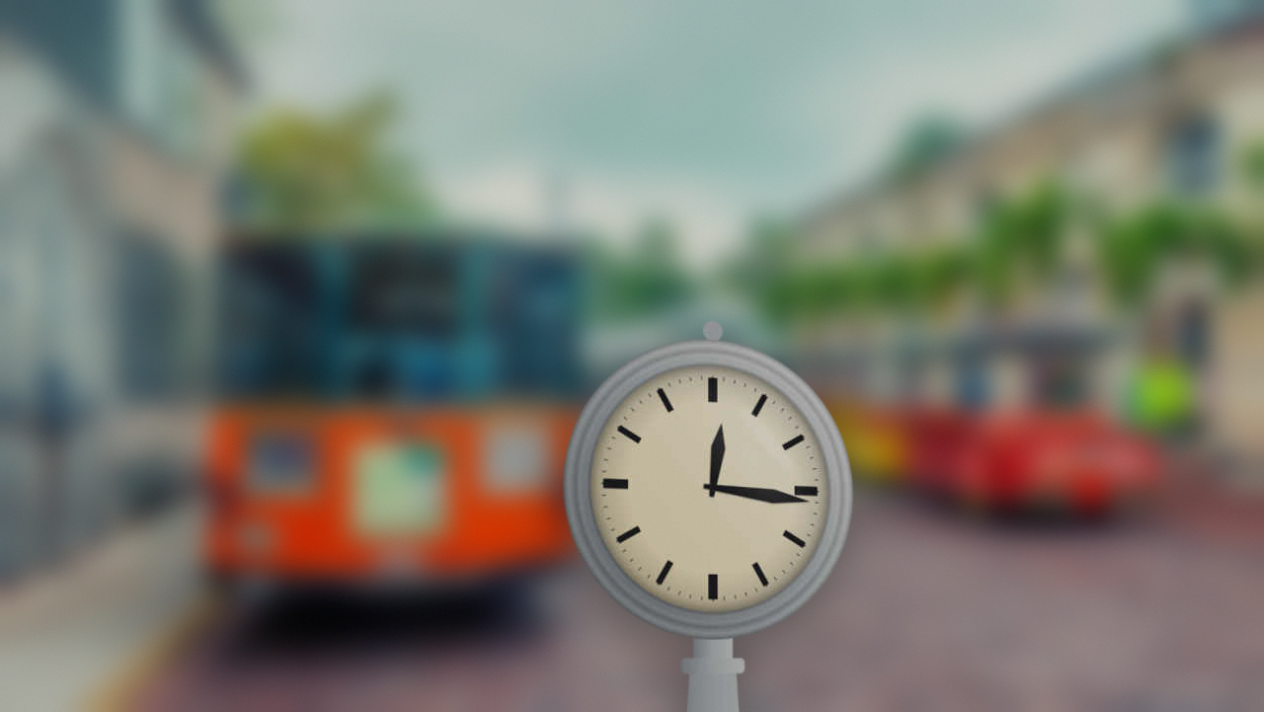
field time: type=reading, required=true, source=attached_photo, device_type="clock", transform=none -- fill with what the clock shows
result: 12:16
